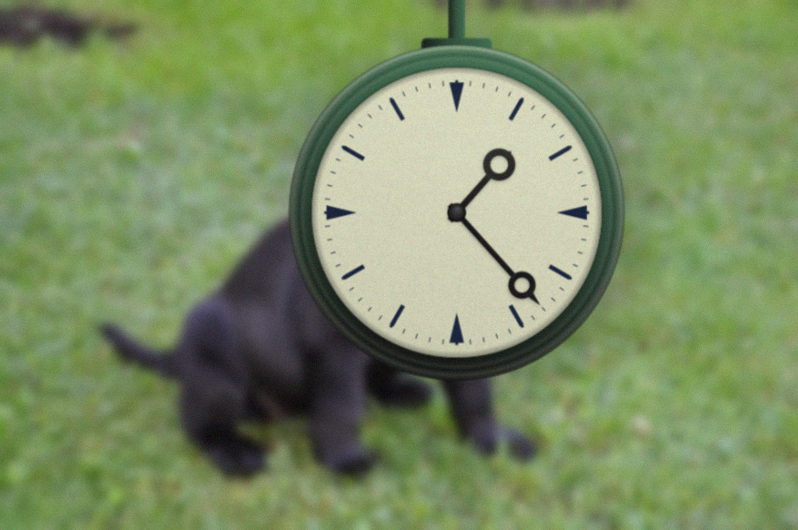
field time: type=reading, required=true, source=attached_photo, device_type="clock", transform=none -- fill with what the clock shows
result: 1:23
